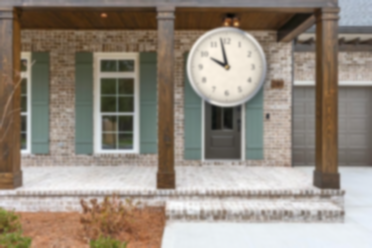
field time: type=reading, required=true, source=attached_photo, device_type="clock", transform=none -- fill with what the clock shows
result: 9:58
